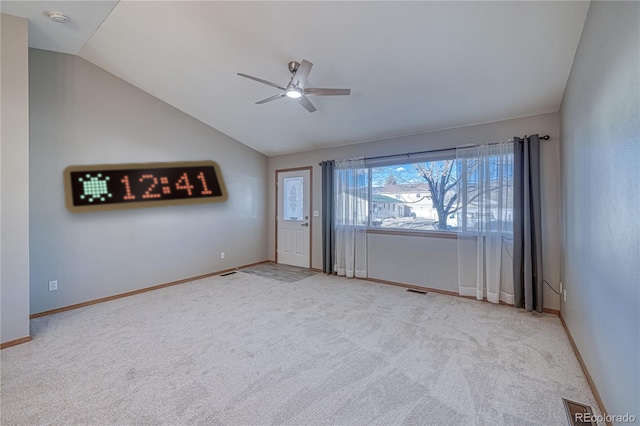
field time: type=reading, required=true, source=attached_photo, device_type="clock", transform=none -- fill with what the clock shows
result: 12:41
